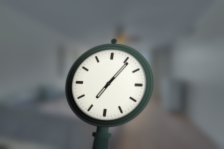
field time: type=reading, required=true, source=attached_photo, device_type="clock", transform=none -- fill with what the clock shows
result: 7:06
